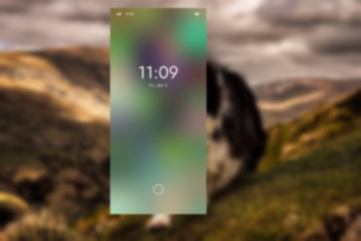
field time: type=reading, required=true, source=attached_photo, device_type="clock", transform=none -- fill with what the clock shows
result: 11:09
